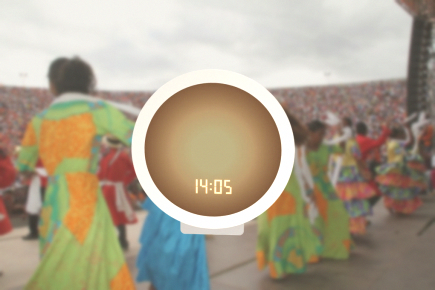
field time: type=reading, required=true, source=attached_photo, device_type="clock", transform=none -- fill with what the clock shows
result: 14:05
